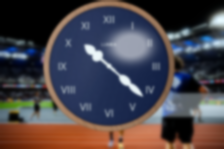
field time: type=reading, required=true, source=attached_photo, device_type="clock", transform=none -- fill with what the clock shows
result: 10:22
